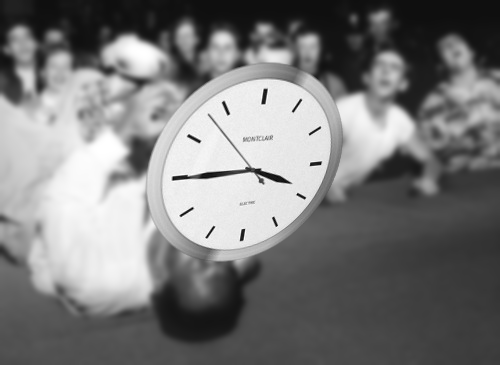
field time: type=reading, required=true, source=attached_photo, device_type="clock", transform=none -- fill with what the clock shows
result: 3:44:53
